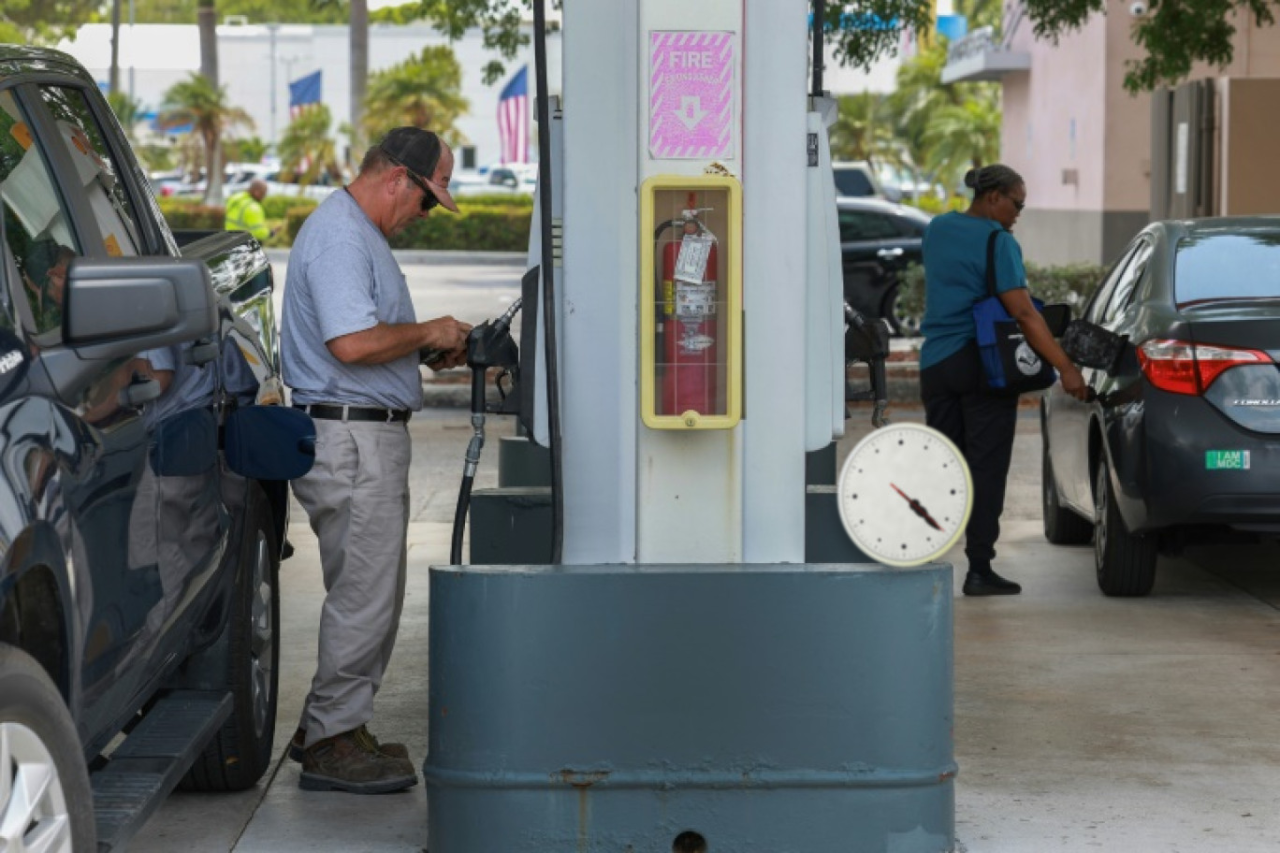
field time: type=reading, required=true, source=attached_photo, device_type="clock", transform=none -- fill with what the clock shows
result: 4:22:22
